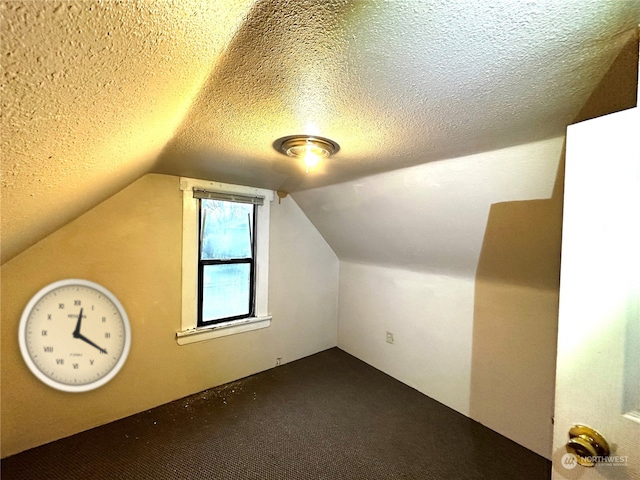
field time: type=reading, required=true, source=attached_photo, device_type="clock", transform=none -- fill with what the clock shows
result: 12:20
